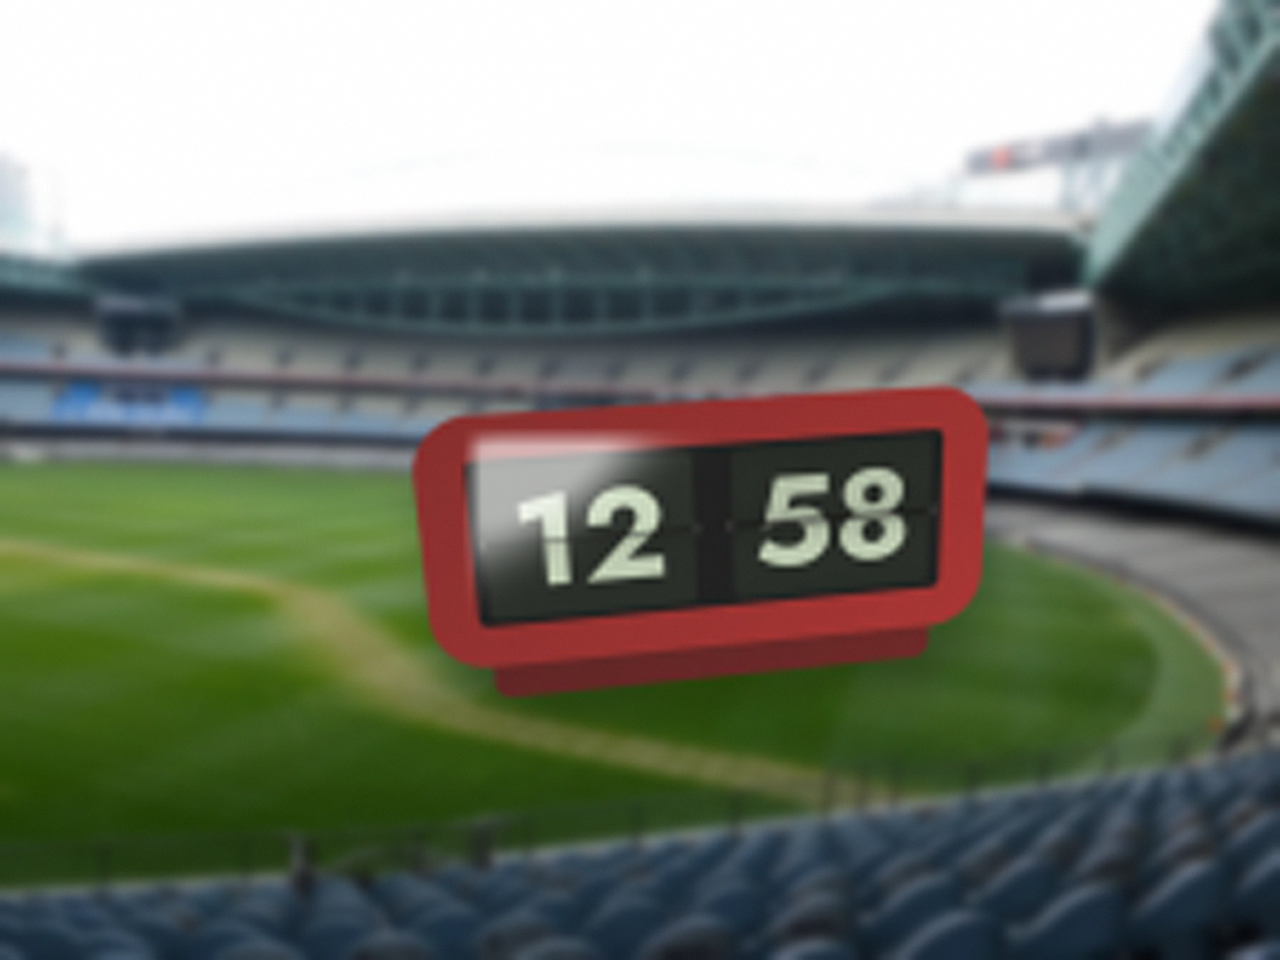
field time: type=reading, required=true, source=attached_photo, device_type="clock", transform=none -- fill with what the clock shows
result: 12:58
